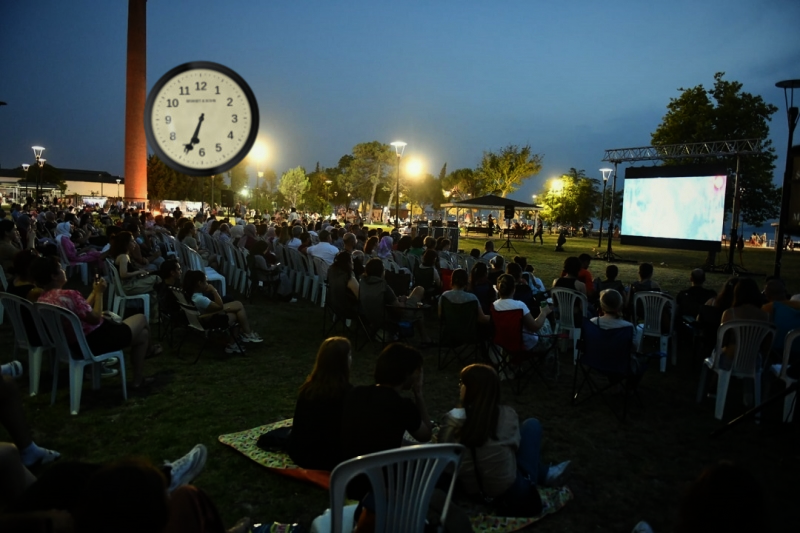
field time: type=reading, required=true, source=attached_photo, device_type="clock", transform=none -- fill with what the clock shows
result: 6:34
